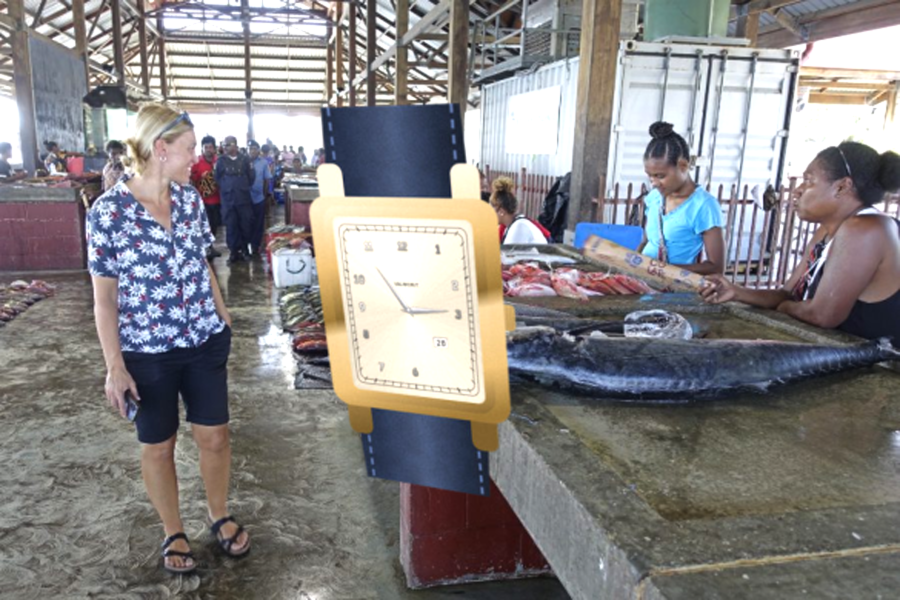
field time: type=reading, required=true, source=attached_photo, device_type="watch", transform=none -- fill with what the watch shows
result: 2:54
